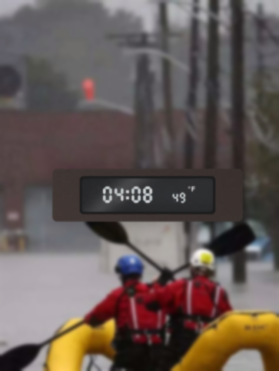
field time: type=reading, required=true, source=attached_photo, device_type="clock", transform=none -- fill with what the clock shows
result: 4:08
